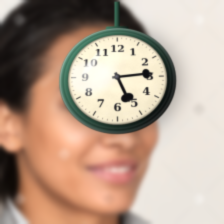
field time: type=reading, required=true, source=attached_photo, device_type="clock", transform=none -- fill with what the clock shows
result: 5:14
